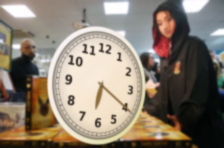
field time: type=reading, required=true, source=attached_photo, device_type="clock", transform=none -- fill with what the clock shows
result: 6:20
